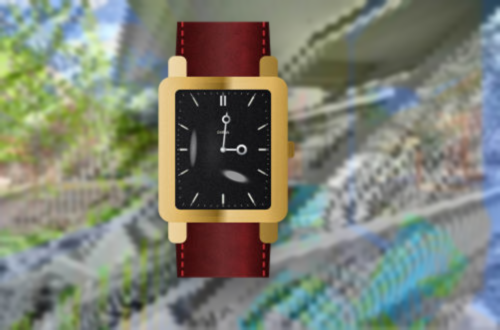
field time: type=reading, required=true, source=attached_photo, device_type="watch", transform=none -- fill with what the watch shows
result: 3:01
